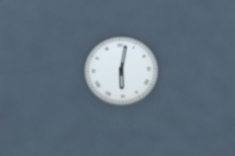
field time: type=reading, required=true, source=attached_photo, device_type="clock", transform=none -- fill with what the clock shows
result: 6:02
